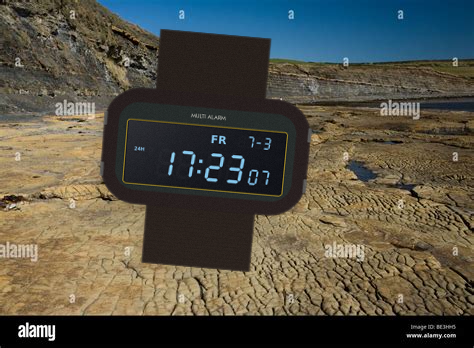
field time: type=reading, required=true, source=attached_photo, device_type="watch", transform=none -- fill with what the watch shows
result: 17:23:07
